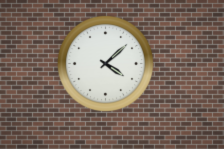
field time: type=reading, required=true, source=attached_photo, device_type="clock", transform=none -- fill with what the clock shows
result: 4:08
